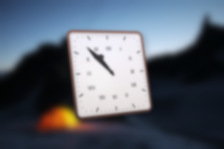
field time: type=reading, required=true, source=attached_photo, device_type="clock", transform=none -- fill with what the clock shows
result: 10:53
